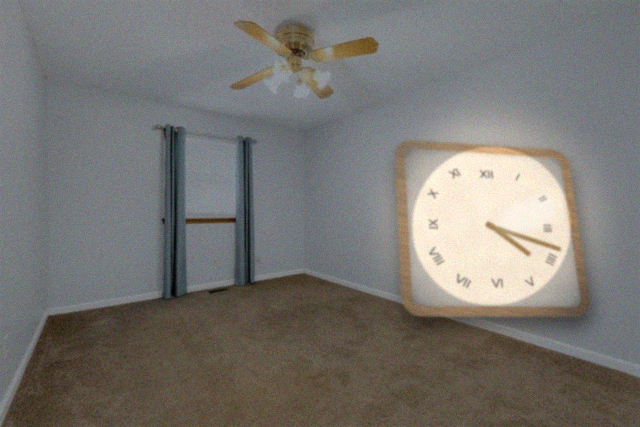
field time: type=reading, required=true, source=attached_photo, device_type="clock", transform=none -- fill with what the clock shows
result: 4:18
